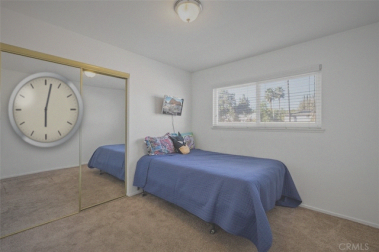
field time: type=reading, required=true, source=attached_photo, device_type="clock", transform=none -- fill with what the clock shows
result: 6:02
